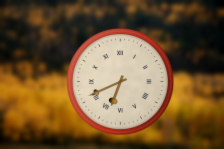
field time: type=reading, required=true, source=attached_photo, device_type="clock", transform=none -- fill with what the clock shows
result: 6:41
